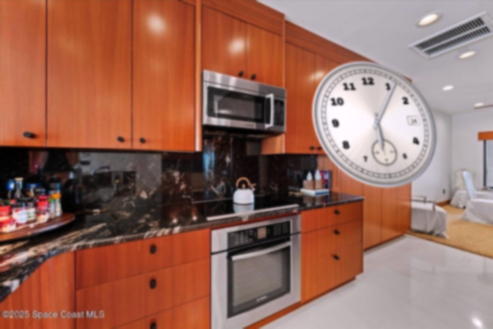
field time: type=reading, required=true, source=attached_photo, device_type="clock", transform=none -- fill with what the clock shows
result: 6:06
